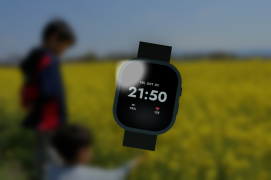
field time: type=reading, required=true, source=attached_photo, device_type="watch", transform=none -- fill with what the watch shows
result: 21:50
